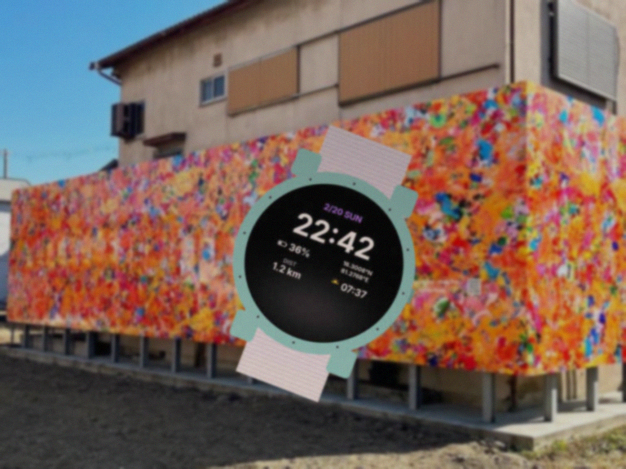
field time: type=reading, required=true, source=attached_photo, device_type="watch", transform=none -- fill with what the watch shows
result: 22:42
